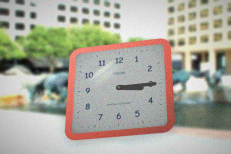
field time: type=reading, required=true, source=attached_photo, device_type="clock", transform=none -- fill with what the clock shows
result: 3:15
